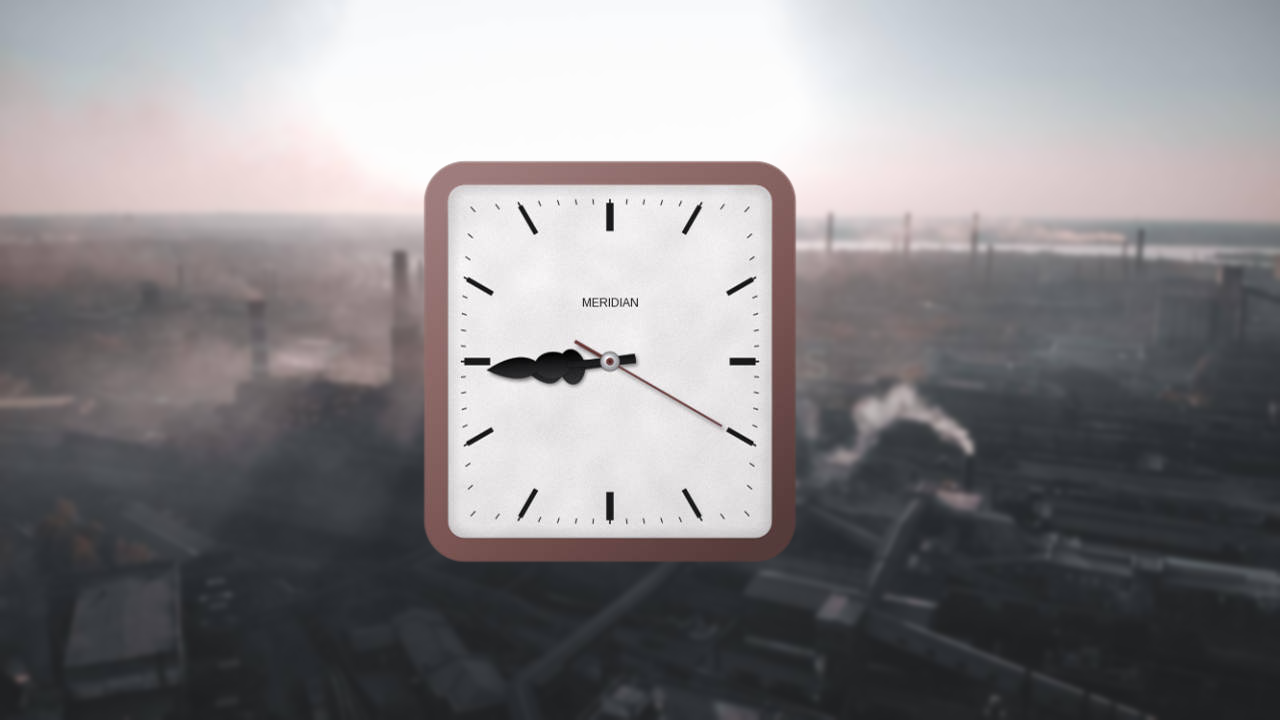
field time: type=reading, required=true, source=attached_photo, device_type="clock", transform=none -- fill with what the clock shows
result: 8:44:20
